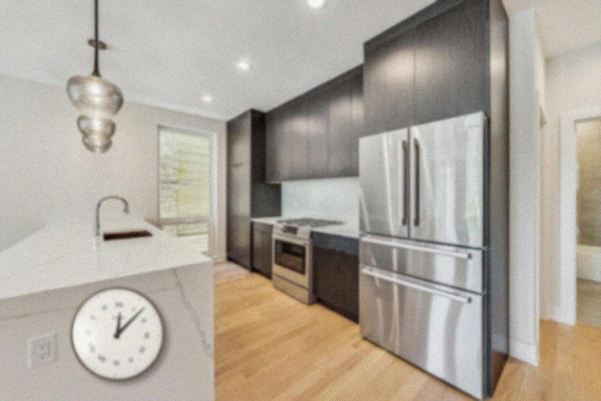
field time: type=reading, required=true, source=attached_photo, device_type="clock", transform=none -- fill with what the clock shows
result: 12:07
